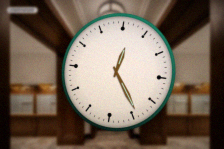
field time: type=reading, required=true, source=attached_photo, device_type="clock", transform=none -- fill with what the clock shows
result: 12:24
